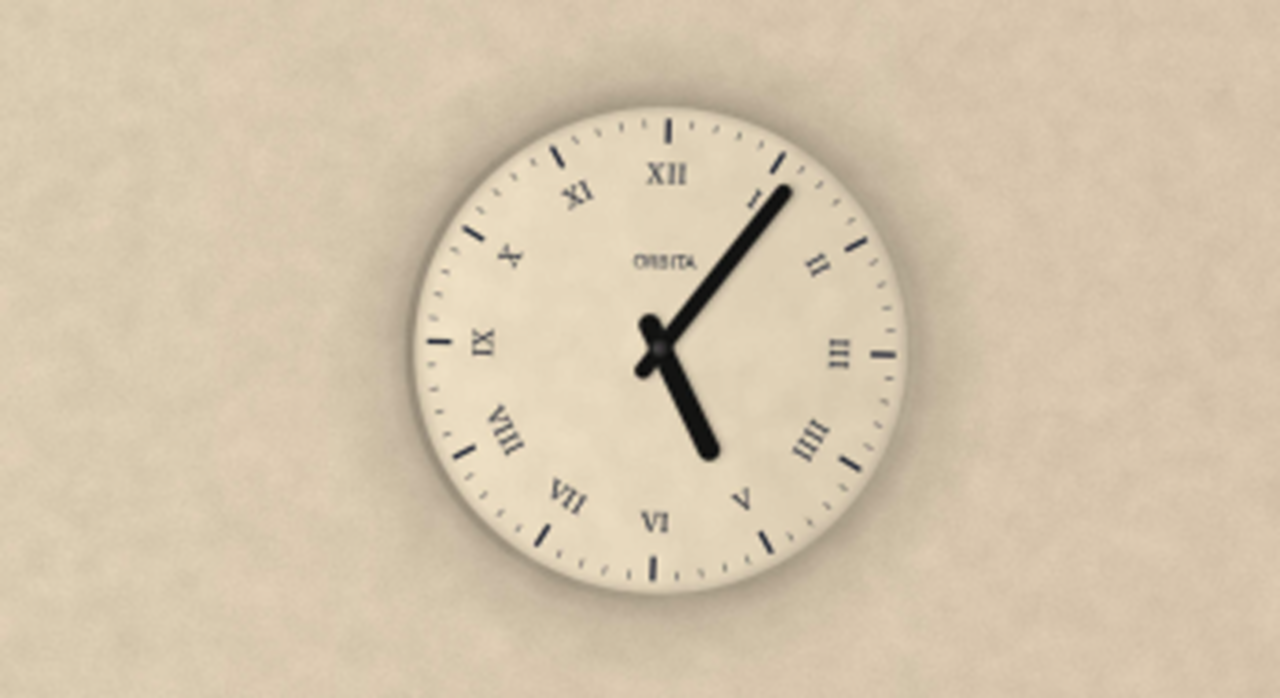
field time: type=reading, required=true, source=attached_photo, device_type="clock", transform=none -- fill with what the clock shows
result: 5:06
